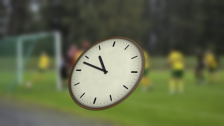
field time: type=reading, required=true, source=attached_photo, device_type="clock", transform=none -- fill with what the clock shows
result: 10:48
